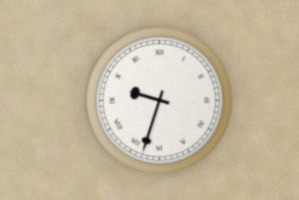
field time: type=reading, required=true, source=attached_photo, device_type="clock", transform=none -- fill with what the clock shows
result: 9:33
